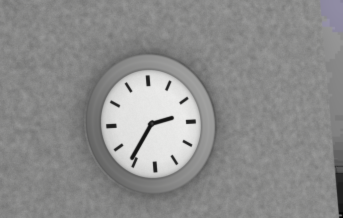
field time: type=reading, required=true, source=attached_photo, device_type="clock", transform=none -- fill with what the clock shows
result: 2:36
